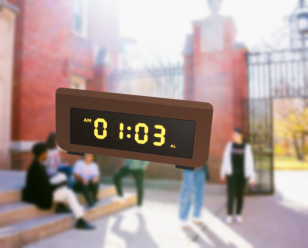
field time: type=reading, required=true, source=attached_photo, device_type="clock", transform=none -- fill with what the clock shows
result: 1:03
